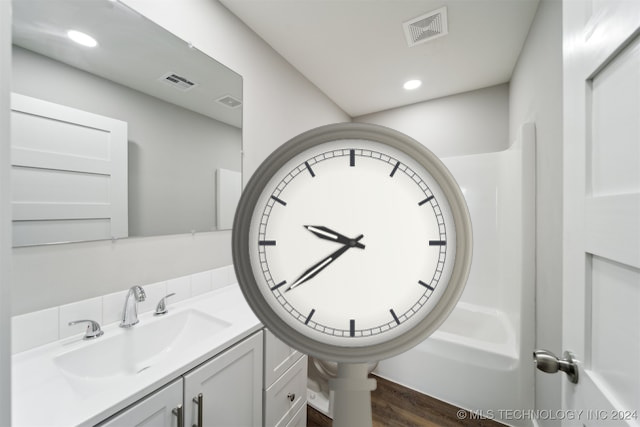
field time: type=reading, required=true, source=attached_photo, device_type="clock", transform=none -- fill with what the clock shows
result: 9:39
